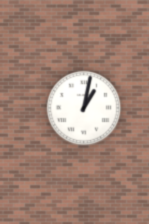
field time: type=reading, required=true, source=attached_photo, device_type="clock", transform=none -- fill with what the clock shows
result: 1:02
